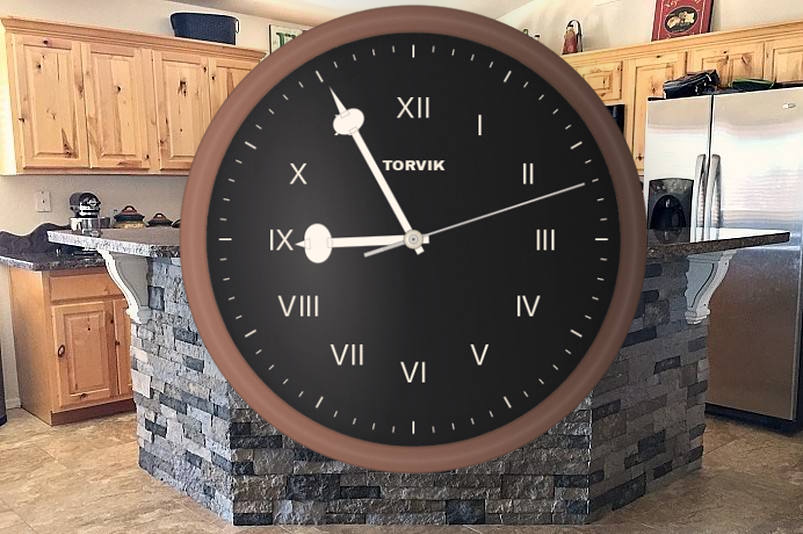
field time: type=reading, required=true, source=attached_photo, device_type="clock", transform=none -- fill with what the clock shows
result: 8:55:12
